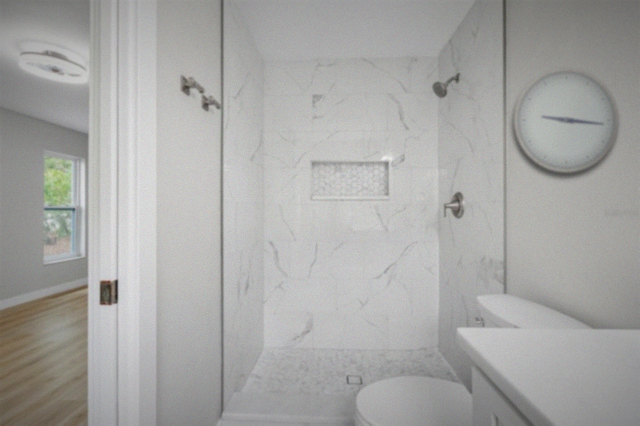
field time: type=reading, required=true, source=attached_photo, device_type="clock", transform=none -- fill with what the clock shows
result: 9:16
